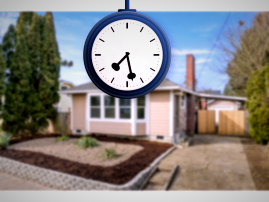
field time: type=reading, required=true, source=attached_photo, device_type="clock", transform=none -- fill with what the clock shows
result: 7:28
